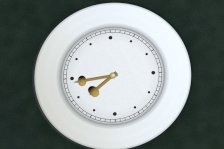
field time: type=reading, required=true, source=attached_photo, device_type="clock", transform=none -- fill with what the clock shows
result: 7:44
